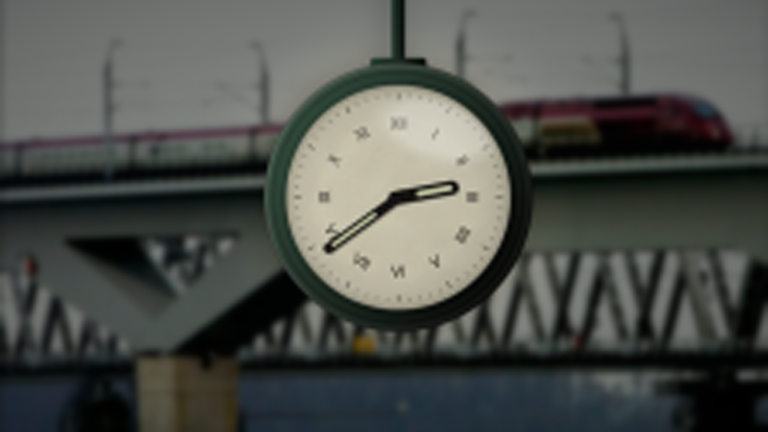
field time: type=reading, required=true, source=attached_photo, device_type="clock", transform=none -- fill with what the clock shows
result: 2:39
